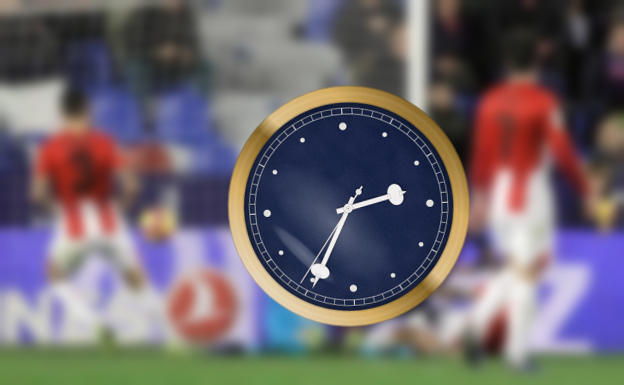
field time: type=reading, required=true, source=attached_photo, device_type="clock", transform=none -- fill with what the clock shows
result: 2:34:36
